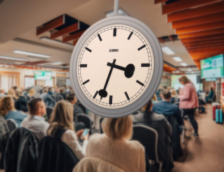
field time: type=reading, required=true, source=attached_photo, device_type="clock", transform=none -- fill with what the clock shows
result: 3:33
